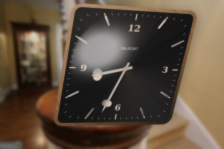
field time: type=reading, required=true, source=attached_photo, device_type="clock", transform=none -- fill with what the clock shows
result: 8:33
